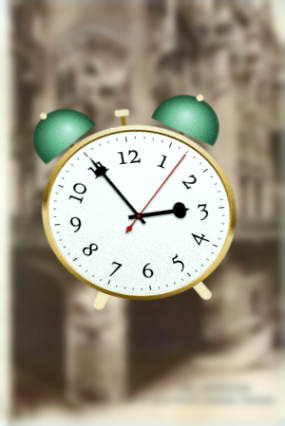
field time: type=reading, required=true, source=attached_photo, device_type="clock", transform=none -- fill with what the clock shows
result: 2:55:07
